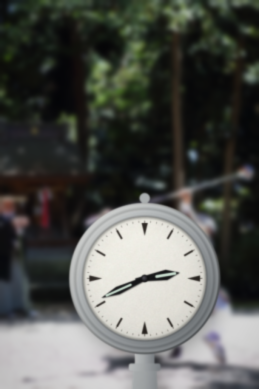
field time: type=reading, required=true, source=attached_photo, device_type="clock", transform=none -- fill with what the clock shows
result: 2:41
